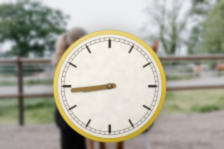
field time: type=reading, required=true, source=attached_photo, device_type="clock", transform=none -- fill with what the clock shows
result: 8:44
